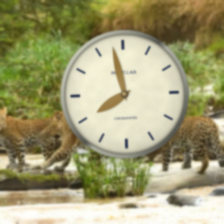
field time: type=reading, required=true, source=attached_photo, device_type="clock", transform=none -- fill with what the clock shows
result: 7:58
